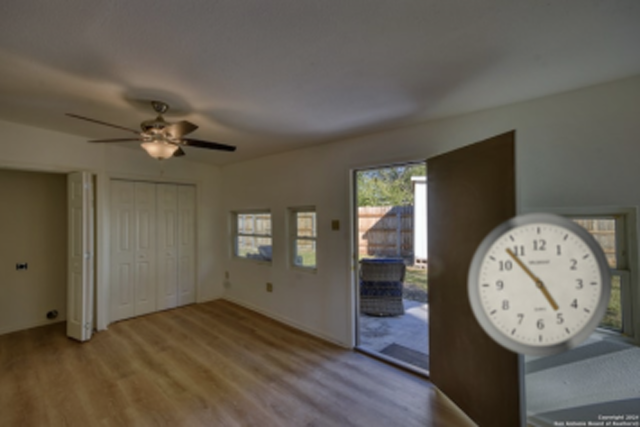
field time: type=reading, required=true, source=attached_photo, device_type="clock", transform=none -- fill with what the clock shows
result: 4:53
